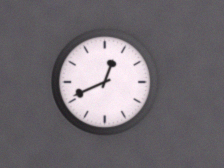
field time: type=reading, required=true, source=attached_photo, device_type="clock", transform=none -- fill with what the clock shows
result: 12:41
